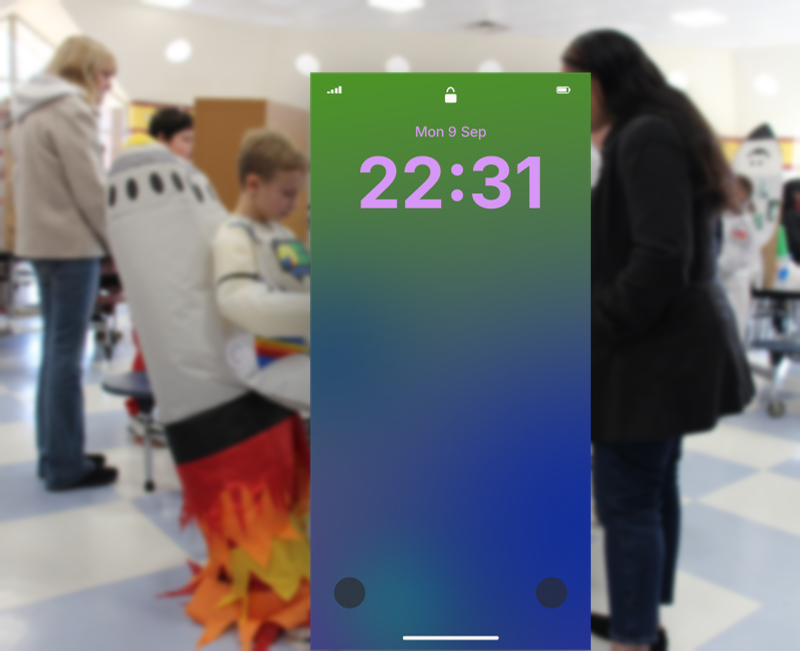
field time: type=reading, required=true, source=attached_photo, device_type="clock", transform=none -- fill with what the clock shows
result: 22:31
